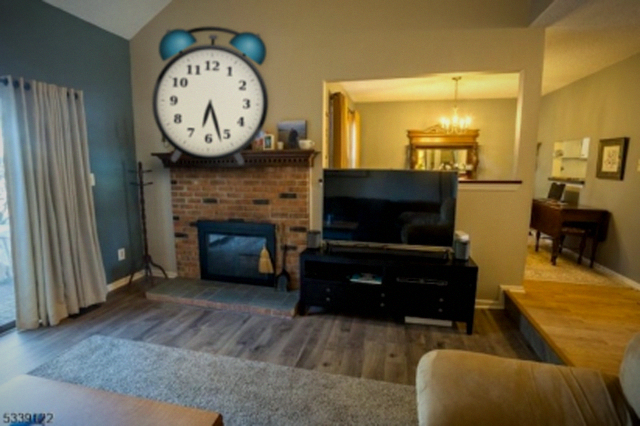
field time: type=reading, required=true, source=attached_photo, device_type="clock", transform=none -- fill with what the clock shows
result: 6:27
